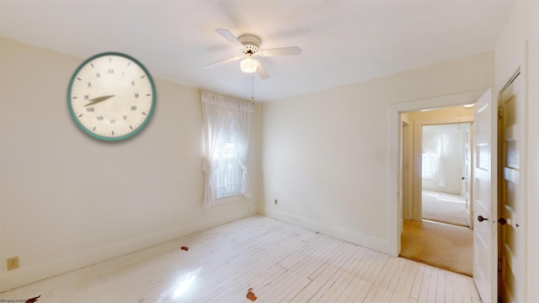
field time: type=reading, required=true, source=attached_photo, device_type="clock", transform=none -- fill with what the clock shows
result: 8:42
